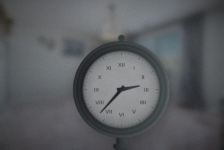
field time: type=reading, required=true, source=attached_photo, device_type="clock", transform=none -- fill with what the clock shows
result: 2:37
